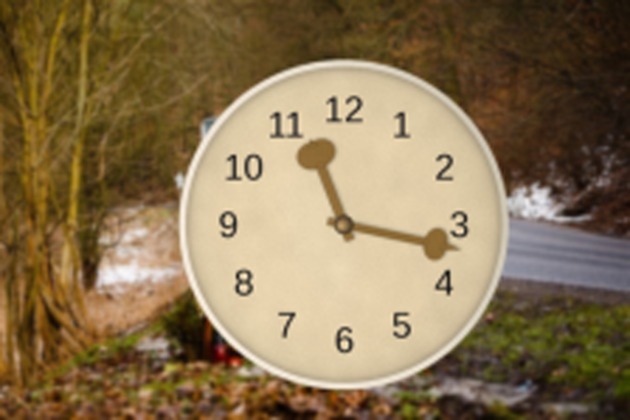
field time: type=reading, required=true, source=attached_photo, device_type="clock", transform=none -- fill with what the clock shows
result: 11:17
